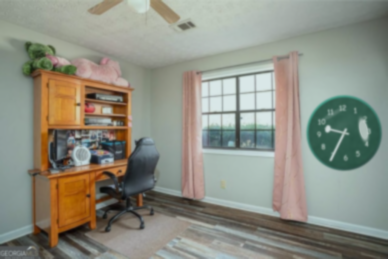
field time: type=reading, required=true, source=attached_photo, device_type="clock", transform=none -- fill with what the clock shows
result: 9:35
